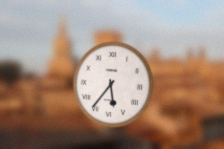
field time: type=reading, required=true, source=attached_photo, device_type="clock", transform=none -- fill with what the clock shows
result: 5:36
